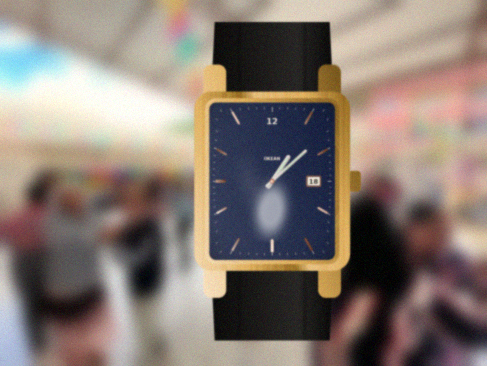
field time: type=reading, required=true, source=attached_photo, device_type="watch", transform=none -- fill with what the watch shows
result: 1:08
